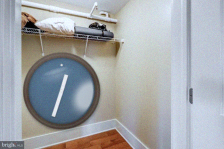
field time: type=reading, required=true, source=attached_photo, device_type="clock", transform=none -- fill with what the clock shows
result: 12:33
